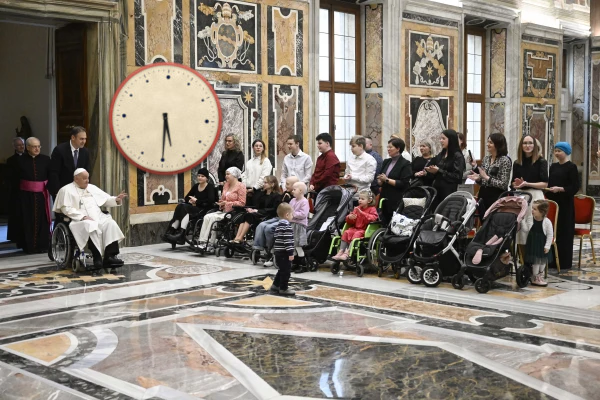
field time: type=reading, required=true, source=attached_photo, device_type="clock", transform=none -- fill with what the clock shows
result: 5:30
